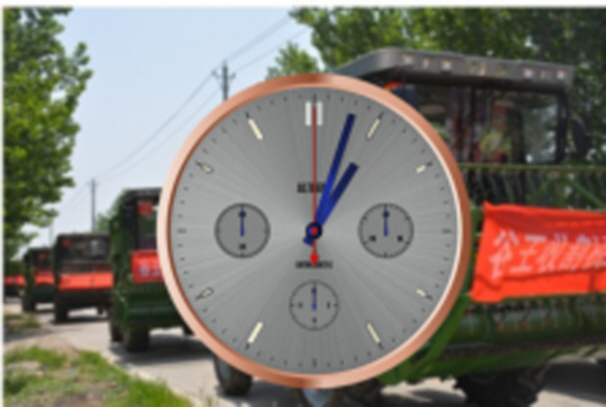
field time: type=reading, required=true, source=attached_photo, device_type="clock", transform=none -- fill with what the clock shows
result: 1:03
